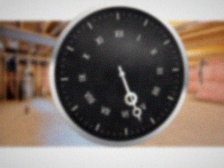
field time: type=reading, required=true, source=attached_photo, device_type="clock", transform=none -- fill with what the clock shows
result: 5:27
